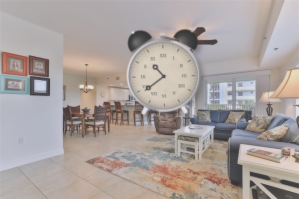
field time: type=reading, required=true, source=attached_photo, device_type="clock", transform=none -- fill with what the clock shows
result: 10:39
